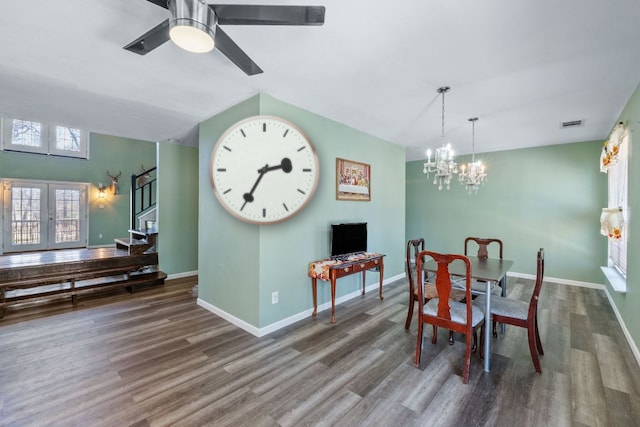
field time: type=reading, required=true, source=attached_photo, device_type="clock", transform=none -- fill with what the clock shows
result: 2:35
